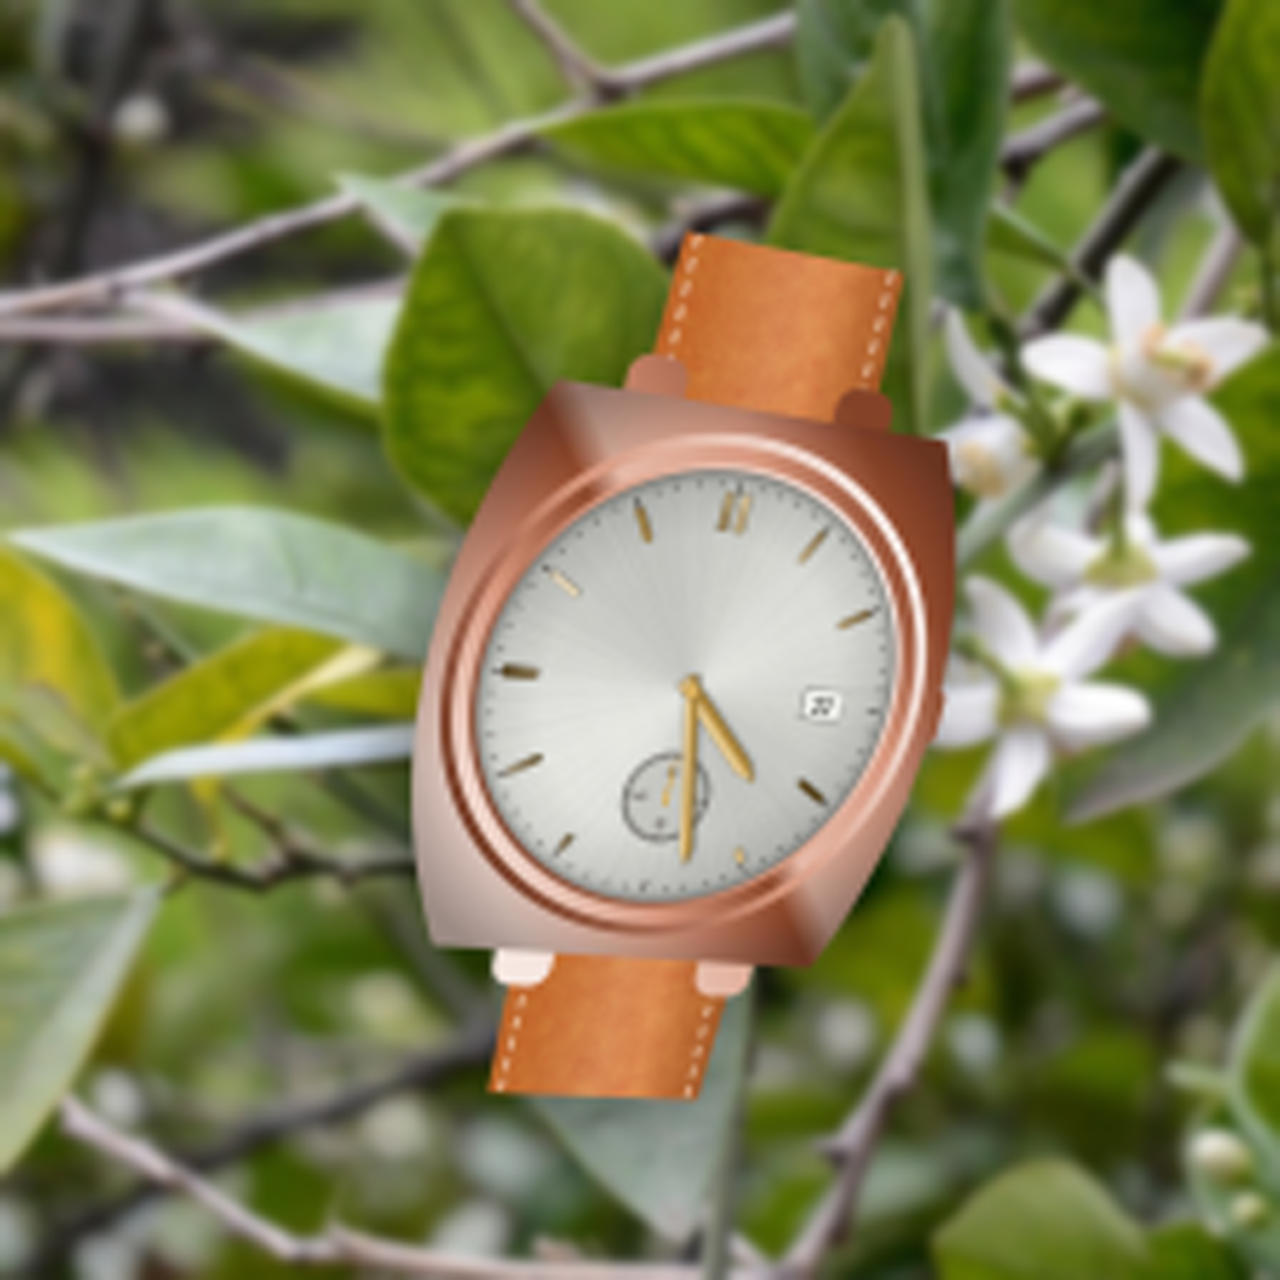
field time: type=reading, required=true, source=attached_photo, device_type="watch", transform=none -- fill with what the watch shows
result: 4:28
